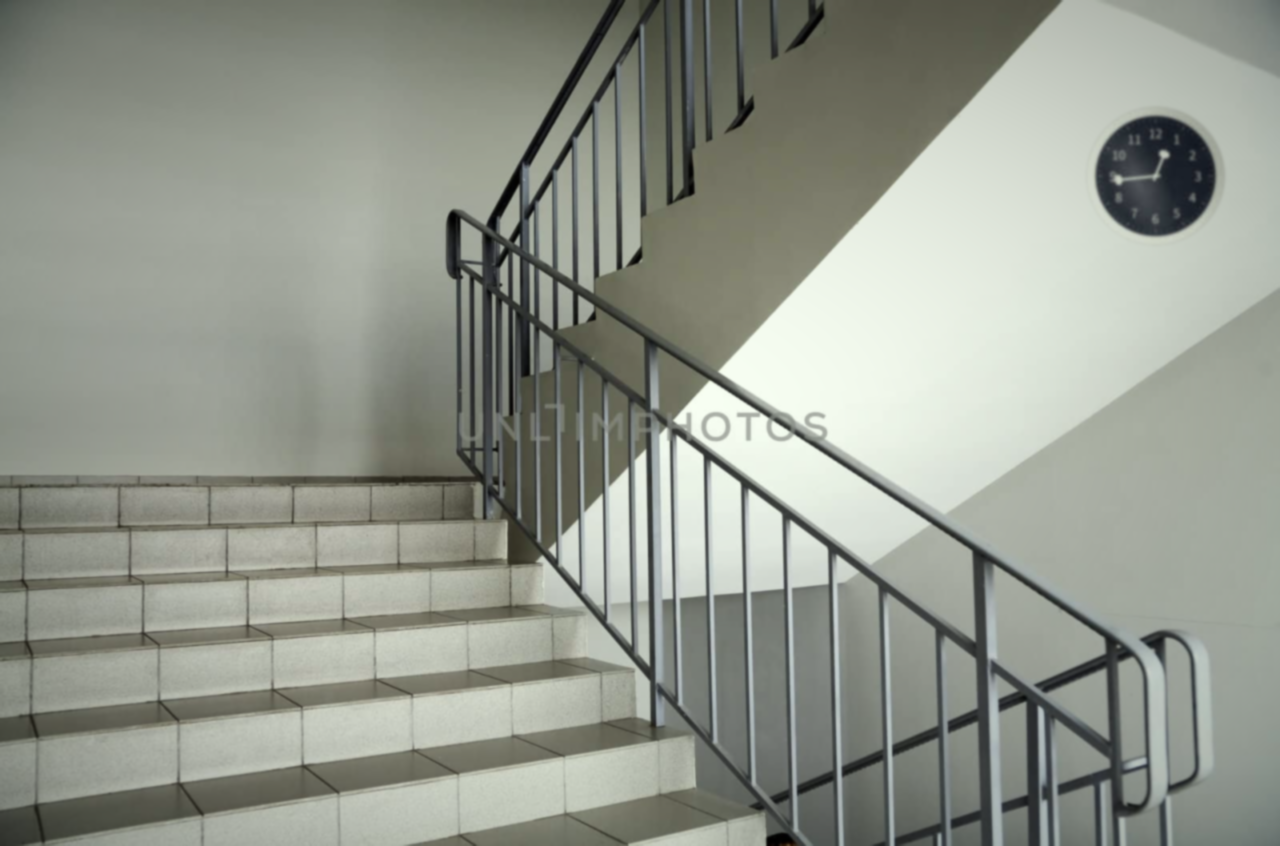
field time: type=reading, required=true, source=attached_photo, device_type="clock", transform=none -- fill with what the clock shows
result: 12:44
